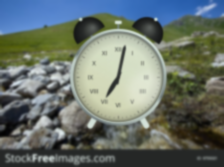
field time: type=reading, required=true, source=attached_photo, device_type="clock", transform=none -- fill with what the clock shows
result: 7:02
